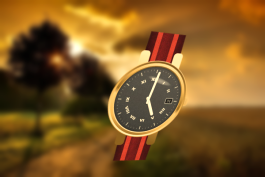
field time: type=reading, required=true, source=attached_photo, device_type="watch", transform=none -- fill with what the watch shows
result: 5:01
